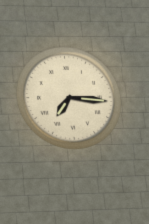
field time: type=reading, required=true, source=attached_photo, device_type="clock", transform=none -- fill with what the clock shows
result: 7:16
